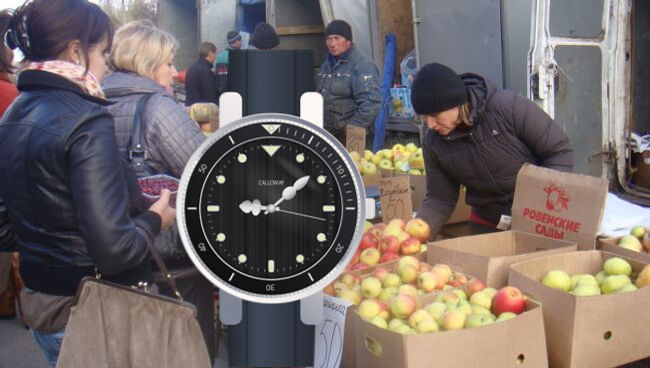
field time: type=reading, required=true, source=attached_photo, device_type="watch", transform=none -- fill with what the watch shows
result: 9:08:17
